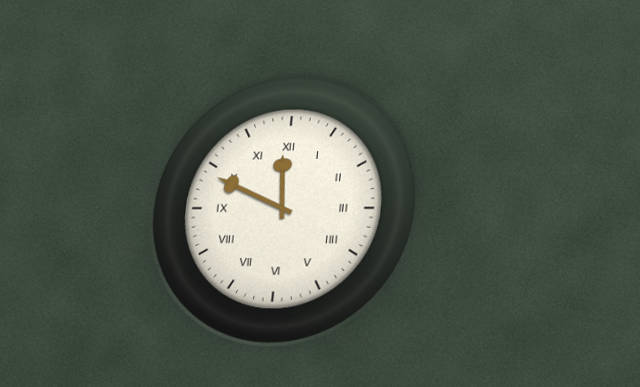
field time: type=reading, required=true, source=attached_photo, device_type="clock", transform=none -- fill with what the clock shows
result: 11:49
